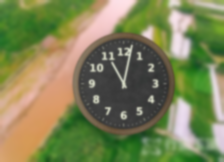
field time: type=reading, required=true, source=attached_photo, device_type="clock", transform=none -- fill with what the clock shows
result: 11:02
